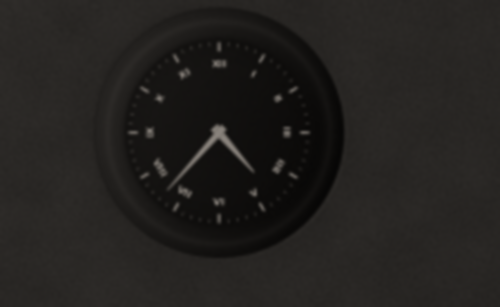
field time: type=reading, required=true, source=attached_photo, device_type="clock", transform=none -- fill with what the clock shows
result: 4:37
